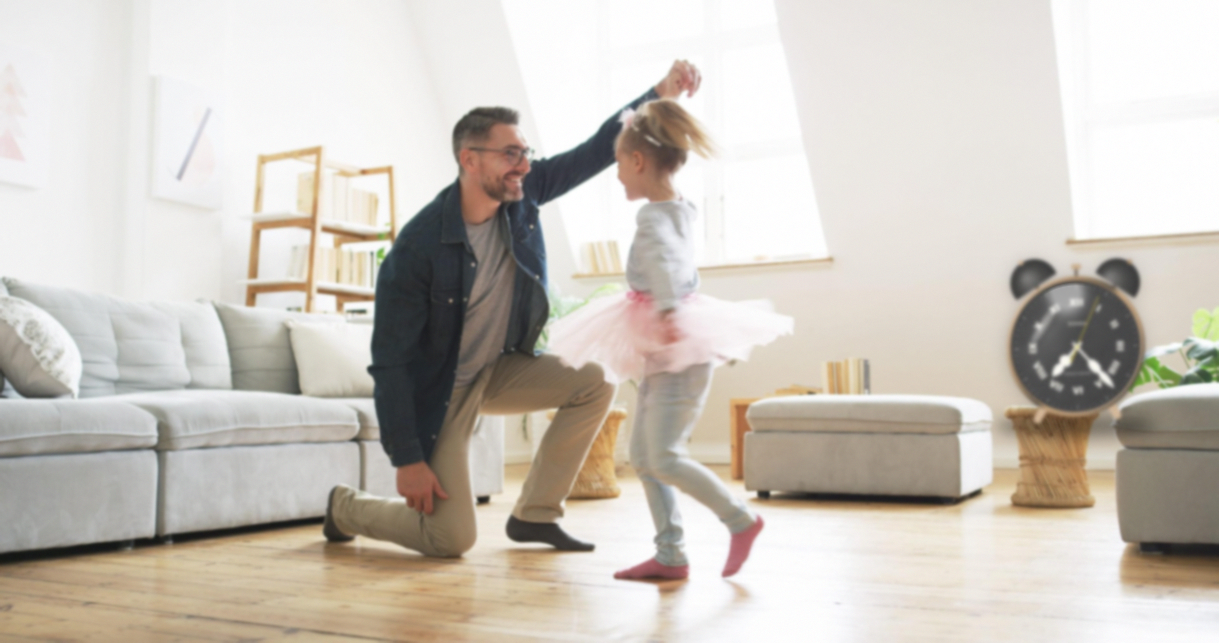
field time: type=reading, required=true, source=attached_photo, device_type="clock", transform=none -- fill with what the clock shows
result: 7:23:04
